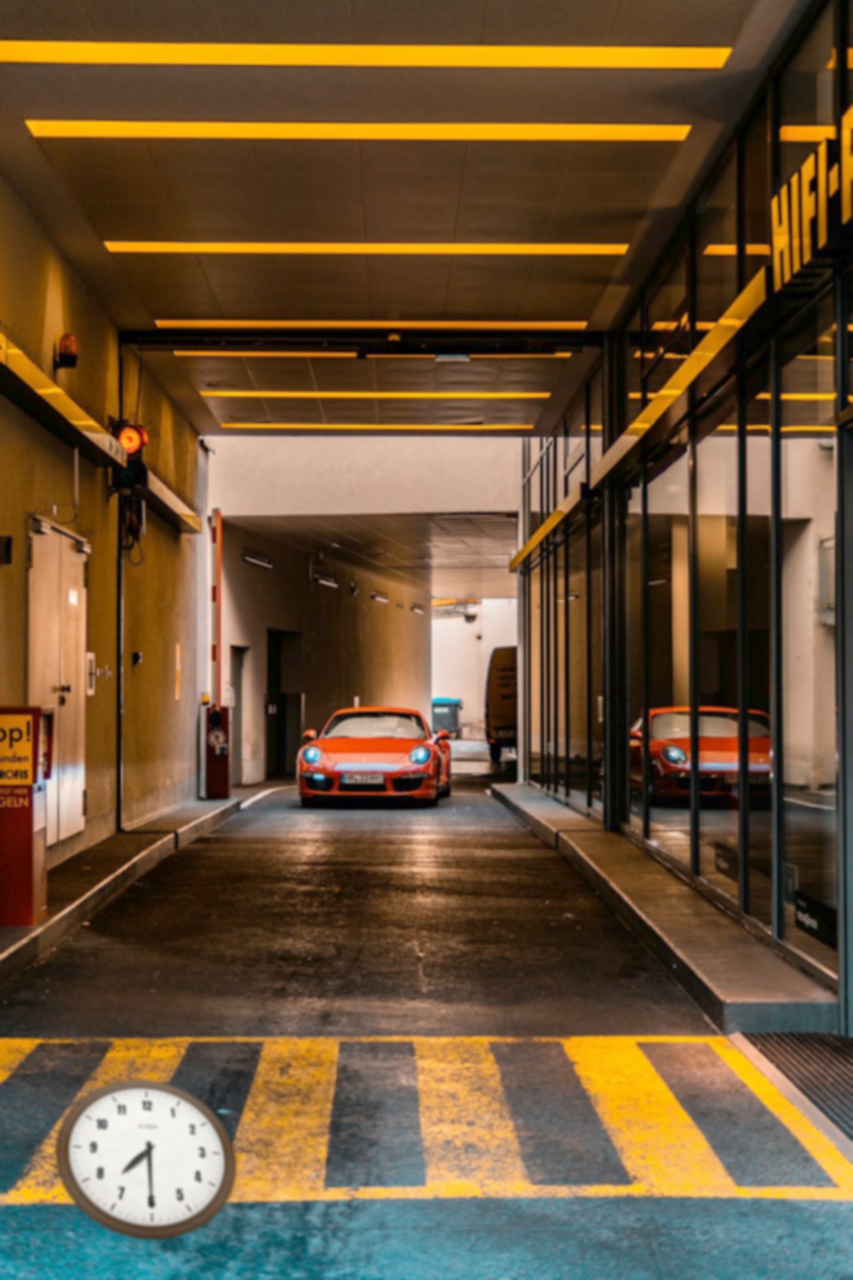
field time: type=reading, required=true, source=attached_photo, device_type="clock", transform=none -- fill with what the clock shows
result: 7:30
